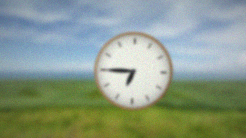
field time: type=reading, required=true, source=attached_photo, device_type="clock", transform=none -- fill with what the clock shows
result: 6:45
